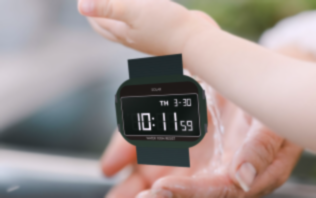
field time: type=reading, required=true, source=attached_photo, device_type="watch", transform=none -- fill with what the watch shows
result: 10:11
